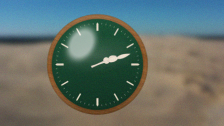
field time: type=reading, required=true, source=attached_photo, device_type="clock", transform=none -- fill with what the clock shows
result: 2:12
